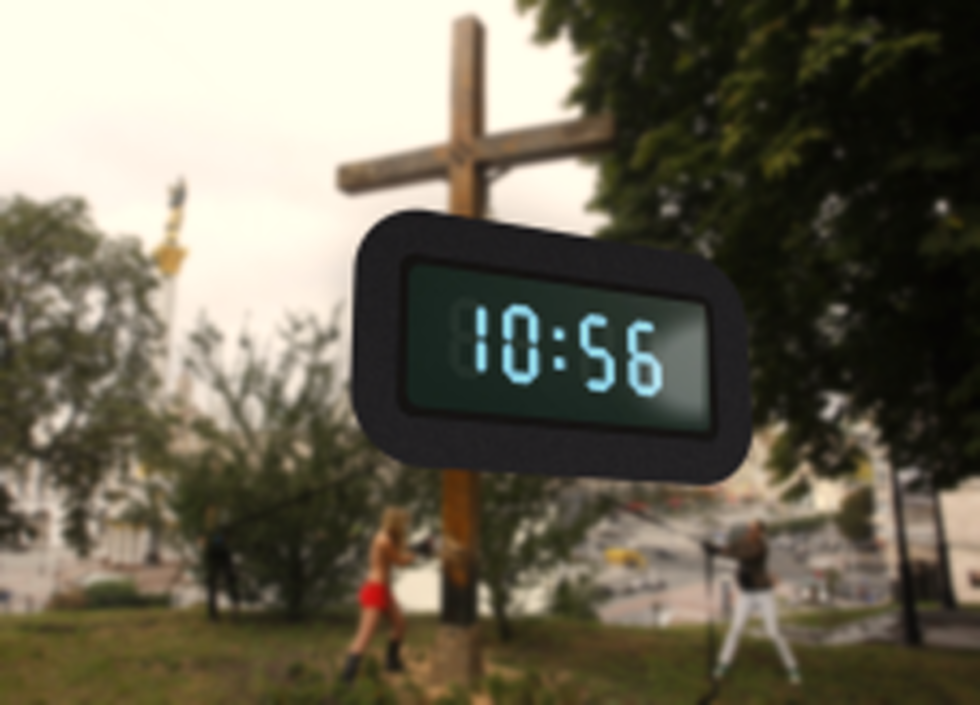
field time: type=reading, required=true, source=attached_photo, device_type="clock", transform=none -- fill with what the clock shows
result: 10:56
